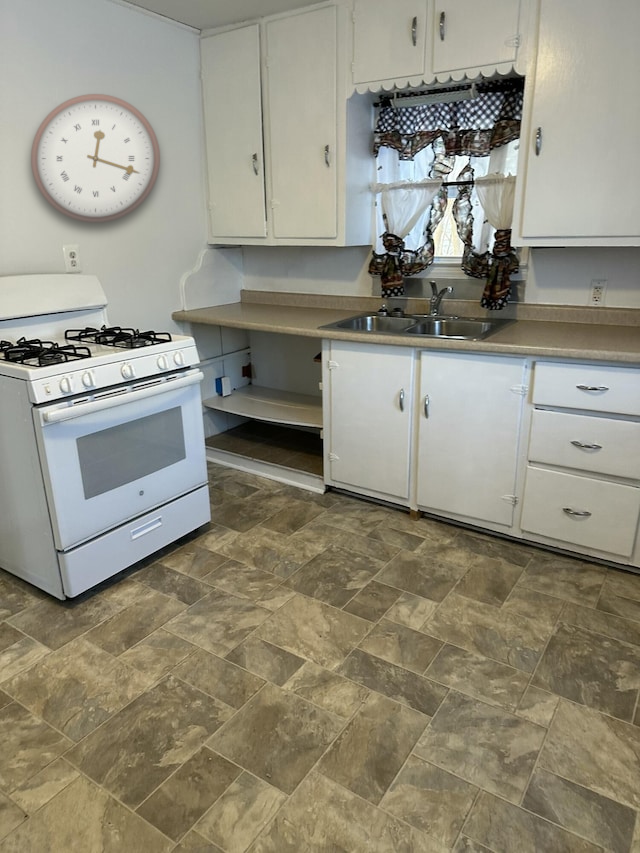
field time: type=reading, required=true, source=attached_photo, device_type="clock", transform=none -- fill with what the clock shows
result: 12:18
